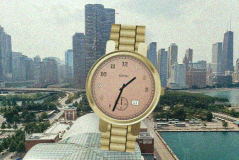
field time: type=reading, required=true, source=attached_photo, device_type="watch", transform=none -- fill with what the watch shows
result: 1:33
